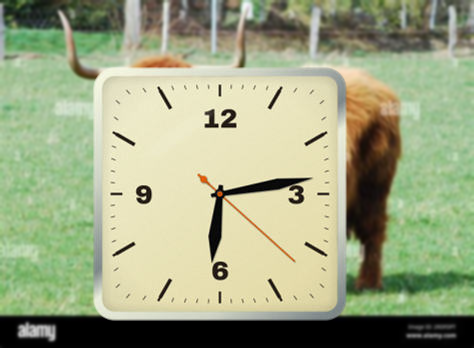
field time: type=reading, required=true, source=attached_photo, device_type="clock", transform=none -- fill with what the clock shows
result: 6:13:22
